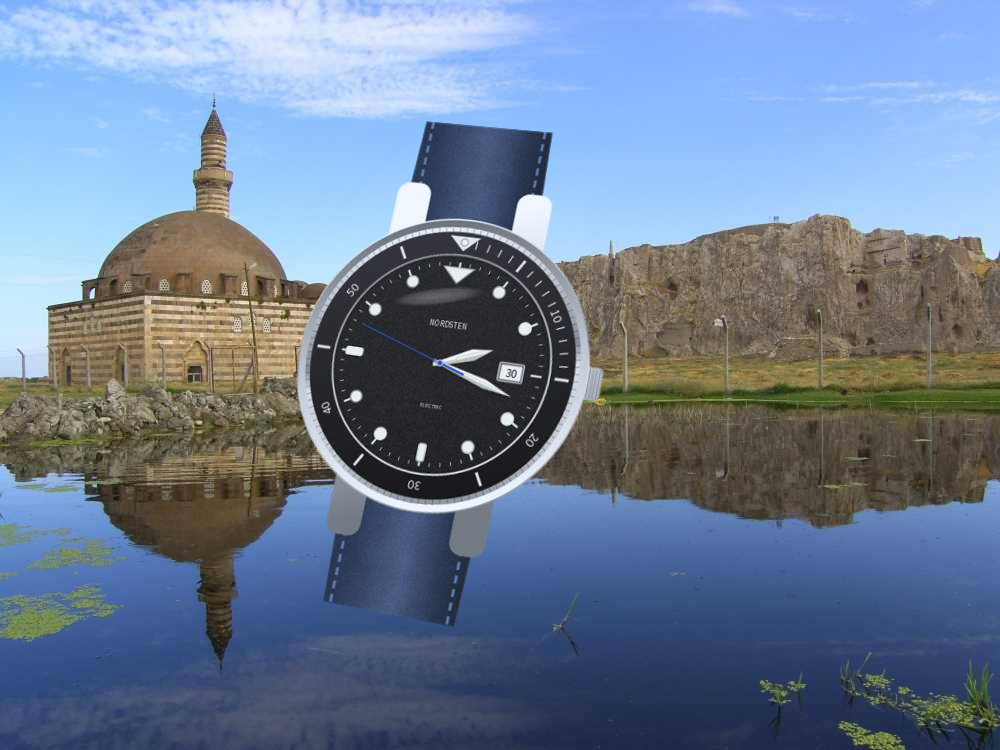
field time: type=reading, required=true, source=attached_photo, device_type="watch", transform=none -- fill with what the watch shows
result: 2:17:48
